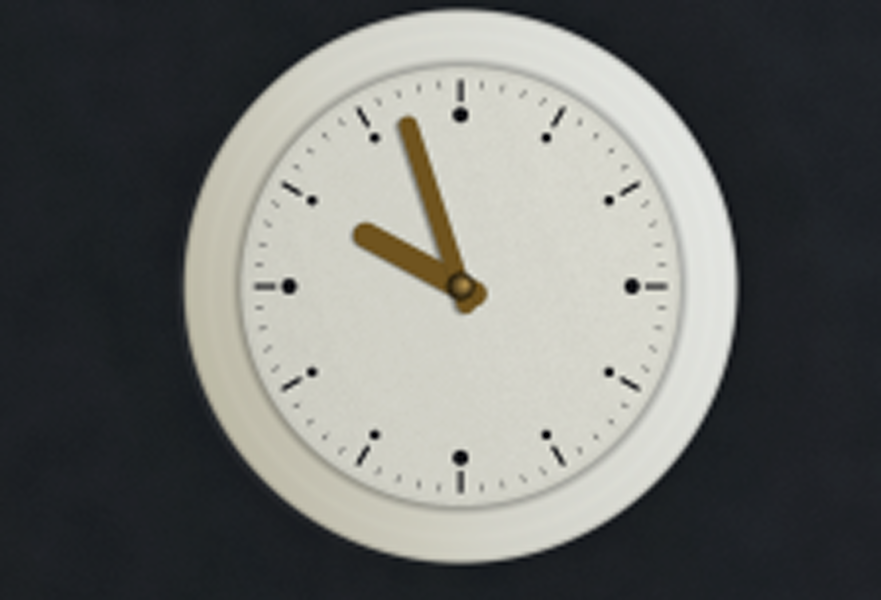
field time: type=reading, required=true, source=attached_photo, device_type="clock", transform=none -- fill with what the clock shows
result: 9:57
